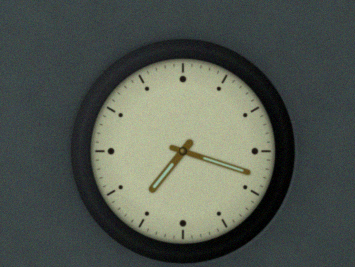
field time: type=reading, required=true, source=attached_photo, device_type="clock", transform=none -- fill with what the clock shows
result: 7:18
